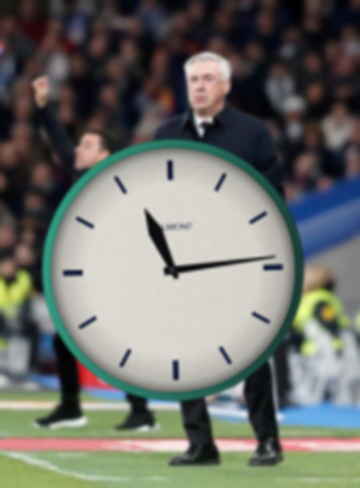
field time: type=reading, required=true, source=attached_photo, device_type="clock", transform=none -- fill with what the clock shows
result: 11:14
